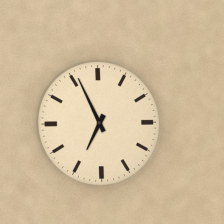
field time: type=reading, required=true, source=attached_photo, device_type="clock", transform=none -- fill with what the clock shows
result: 6:56
